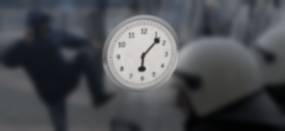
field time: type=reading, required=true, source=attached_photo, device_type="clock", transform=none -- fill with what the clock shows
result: 6:07
